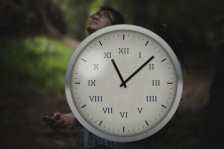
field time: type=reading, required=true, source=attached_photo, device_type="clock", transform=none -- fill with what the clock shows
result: 11:08
